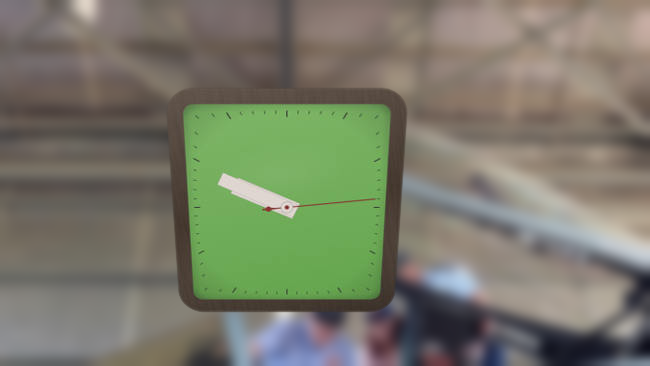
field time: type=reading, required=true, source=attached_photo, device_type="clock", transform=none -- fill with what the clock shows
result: 9:49:14
